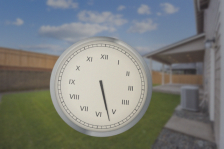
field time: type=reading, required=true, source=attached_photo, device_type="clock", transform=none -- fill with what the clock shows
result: 5:27
